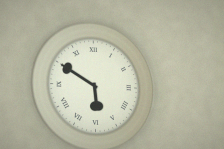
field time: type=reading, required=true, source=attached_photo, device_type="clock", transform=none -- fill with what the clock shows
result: 5:50
